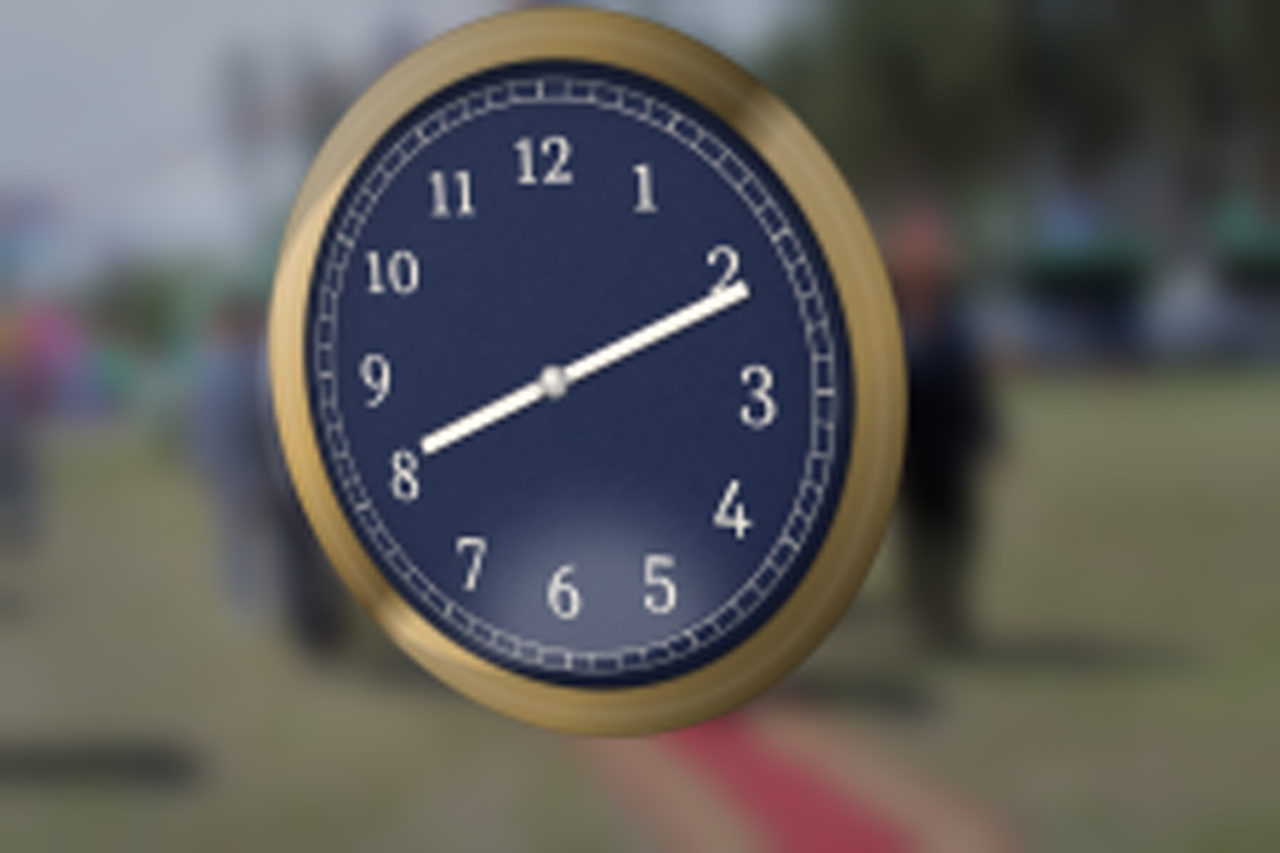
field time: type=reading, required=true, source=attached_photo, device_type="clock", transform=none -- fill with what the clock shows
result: 8:11
